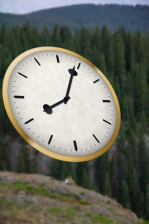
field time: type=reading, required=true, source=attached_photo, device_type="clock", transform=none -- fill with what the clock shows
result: 8:04
